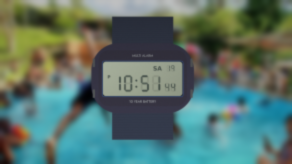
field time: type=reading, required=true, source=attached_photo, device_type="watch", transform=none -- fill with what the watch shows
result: 10:51
